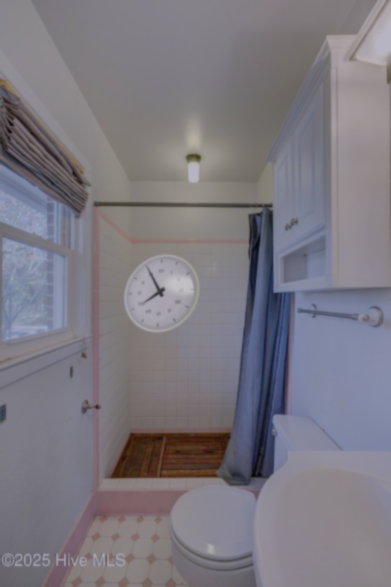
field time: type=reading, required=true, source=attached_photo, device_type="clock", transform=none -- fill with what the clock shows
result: 7:55
